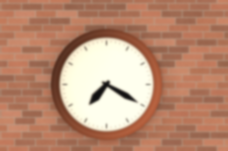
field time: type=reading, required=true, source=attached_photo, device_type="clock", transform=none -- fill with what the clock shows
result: 7:20
